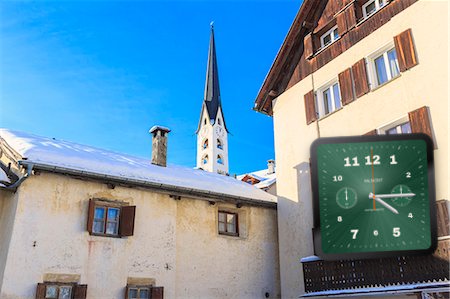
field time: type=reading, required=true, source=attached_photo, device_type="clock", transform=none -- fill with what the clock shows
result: 4:15
